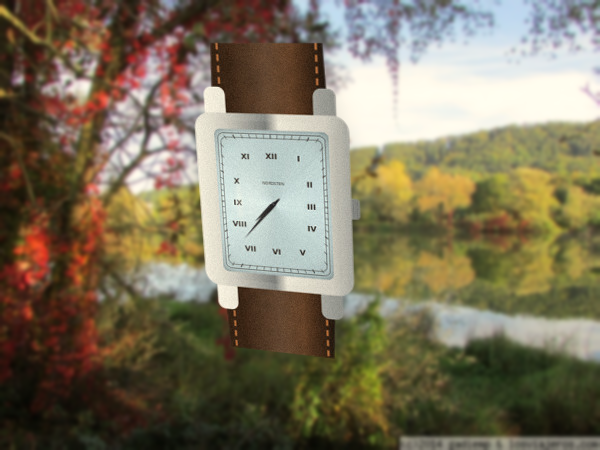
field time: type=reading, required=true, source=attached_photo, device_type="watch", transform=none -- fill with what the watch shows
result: 7:37
